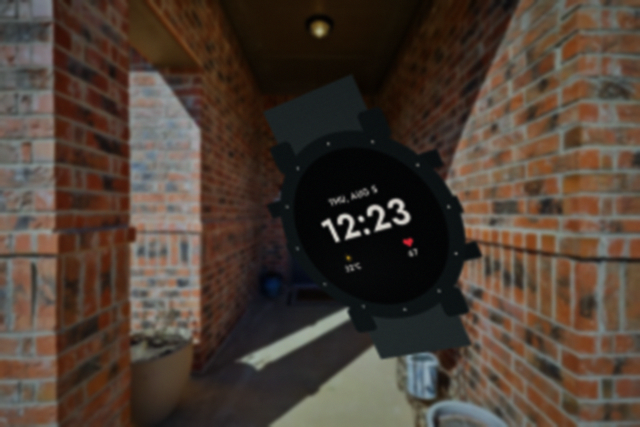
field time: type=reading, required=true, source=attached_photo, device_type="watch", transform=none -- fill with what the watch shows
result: 12:23
